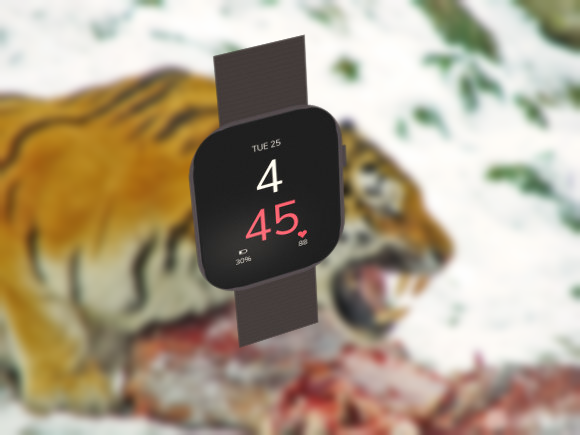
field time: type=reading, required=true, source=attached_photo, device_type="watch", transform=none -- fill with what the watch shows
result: 4:45
